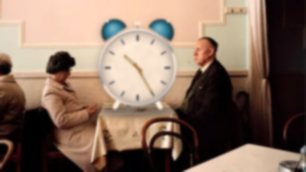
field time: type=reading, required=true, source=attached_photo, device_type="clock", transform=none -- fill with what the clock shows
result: 10:25
